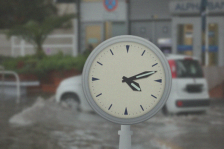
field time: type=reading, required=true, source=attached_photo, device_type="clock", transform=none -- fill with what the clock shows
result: 4:12
